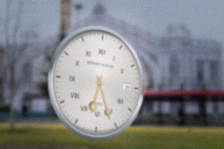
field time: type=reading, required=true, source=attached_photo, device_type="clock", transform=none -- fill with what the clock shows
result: 6:26
